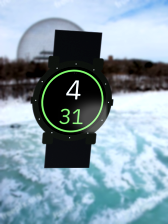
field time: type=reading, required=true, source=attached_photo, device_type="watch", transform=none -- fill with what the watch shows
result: 4:31
